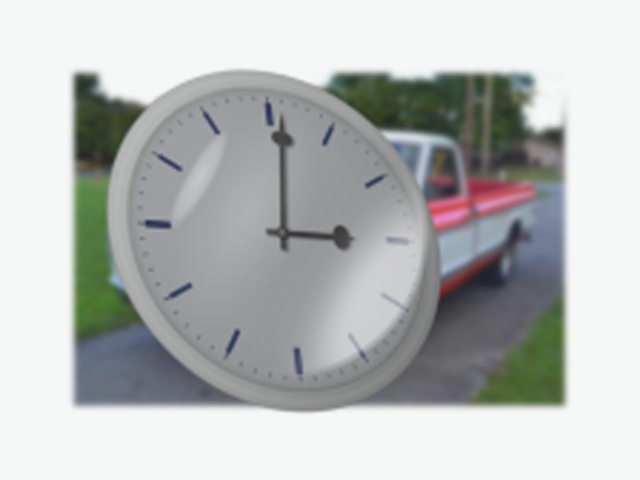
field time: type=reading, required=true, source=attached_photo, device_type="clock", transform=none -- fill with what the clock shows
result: 3:01
